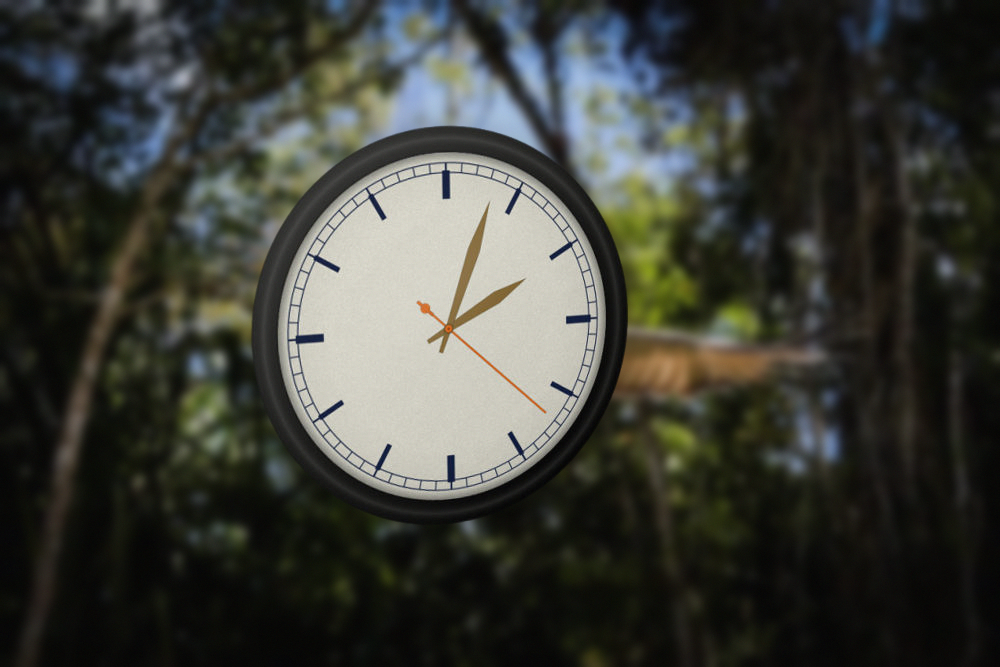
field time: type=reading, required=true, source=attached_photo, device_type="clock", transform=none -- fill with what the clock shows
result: 2:03:22
